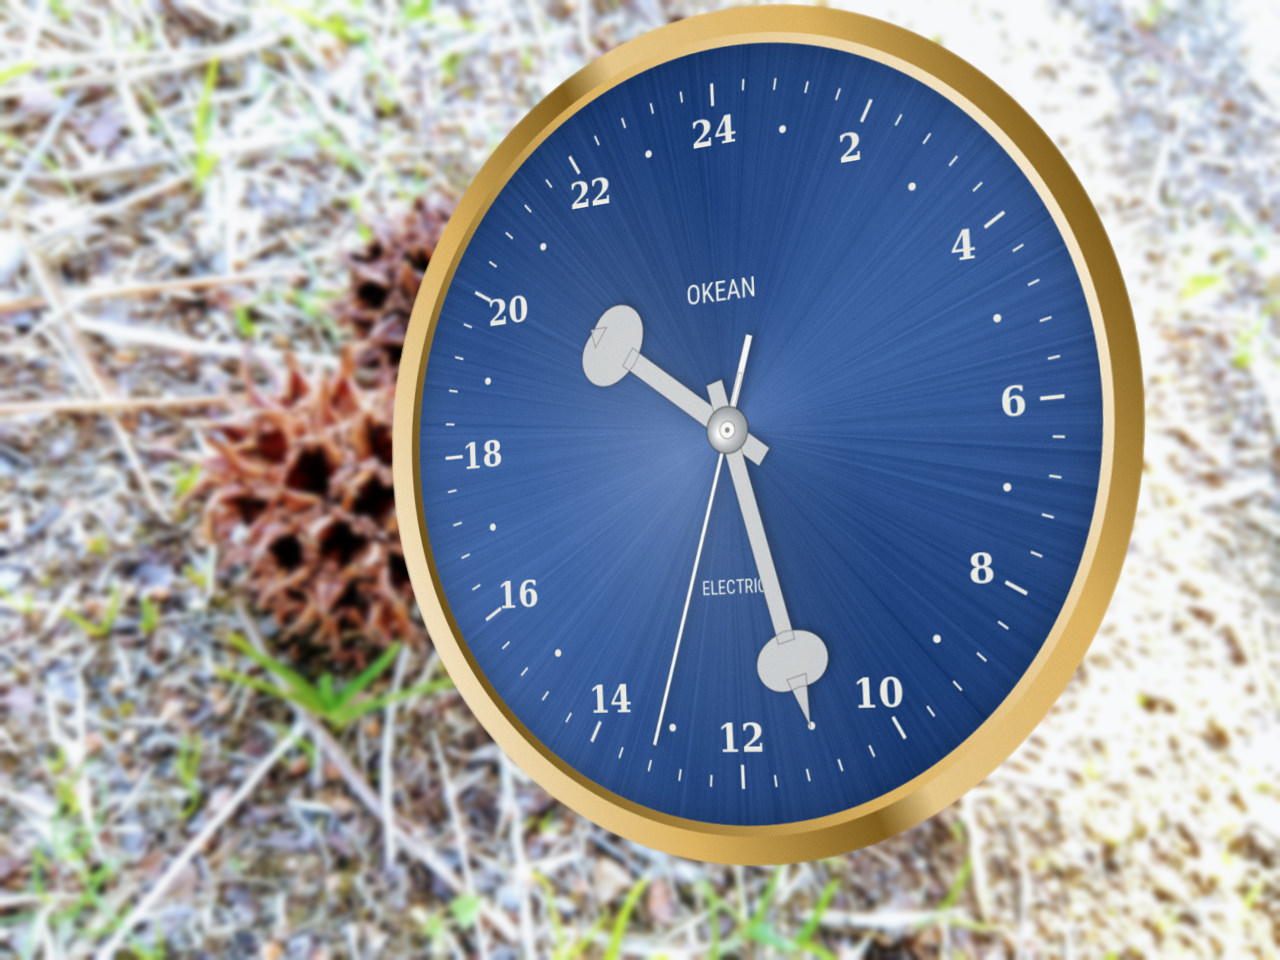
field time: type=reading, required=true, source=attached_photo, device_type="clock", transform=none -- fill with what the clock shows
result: 20:27:33
